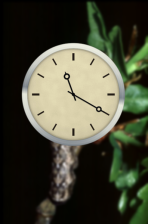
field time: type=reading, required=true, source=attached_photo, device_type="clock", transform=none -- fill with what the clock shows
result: 11:20
